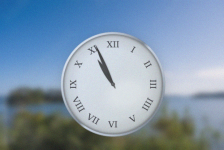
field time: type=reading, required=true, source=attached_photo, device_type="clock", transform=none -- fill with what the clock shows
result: 10:56
